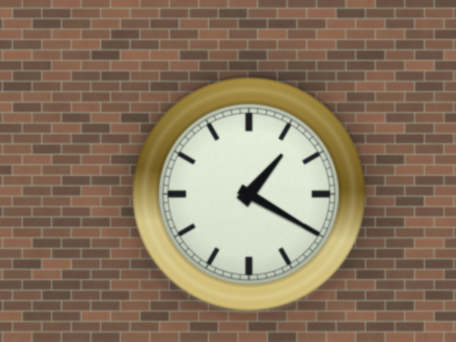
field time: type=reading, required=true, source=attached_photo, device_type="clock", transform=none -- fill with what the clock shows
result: 1:20
